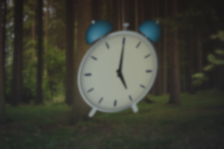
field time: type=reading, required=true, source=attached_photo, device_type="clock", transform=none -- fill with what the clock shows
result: 5:00
